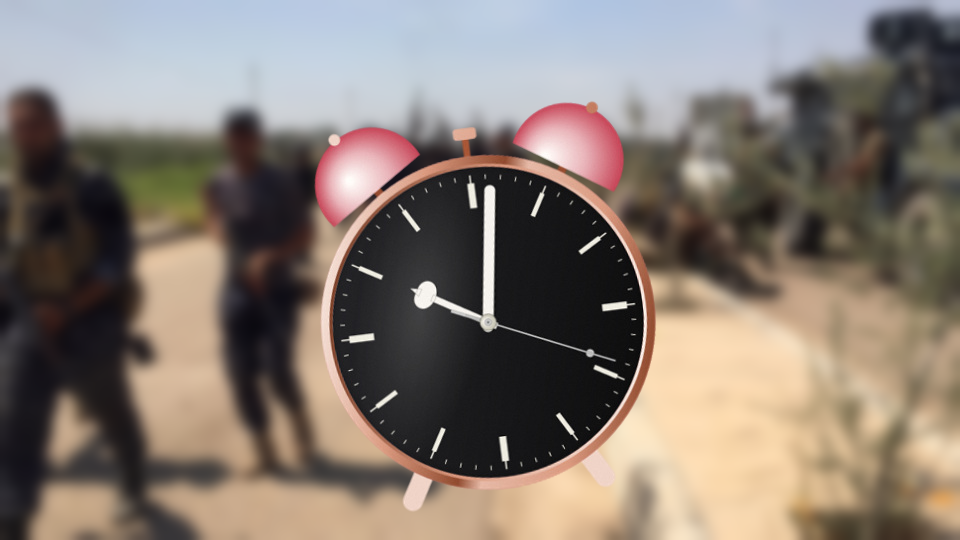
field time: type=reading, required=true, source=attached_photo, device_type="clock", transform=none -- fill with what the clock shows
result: 10:01:19
